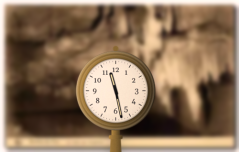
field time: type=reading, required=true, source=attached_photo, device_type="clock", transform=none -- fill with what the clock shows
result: 11:28
